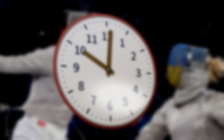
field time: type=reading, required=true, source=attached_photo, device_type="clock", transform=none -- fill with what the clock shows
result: 10:01
